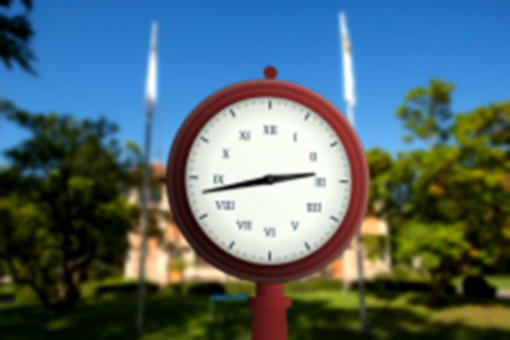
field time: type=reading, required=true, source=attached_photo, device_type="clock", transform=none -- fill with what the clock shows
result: 2:43
